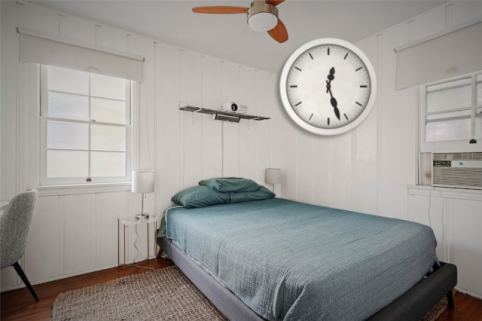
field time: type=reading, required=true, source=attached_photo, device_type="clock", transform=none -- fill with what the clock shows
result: 12:27
